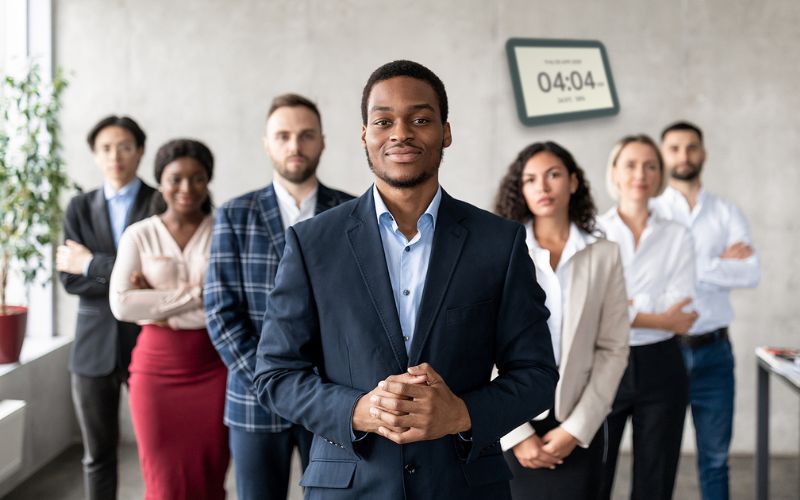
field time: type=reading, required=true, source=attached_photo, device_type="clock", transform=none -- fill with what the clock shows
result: 4:04
